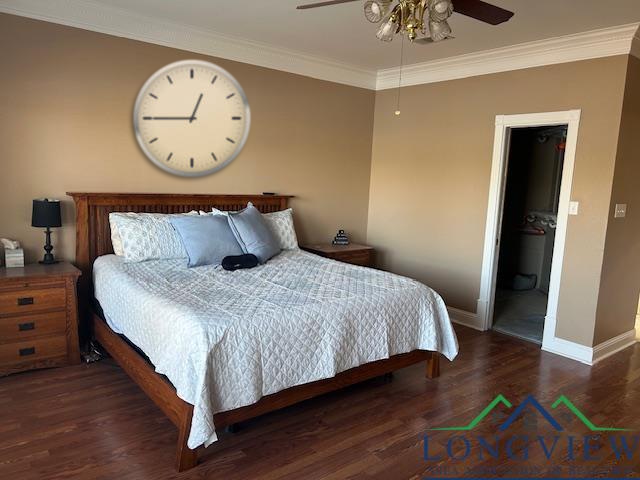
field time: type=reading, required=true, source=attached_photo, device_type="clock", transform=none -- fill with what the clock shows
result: 12:45
